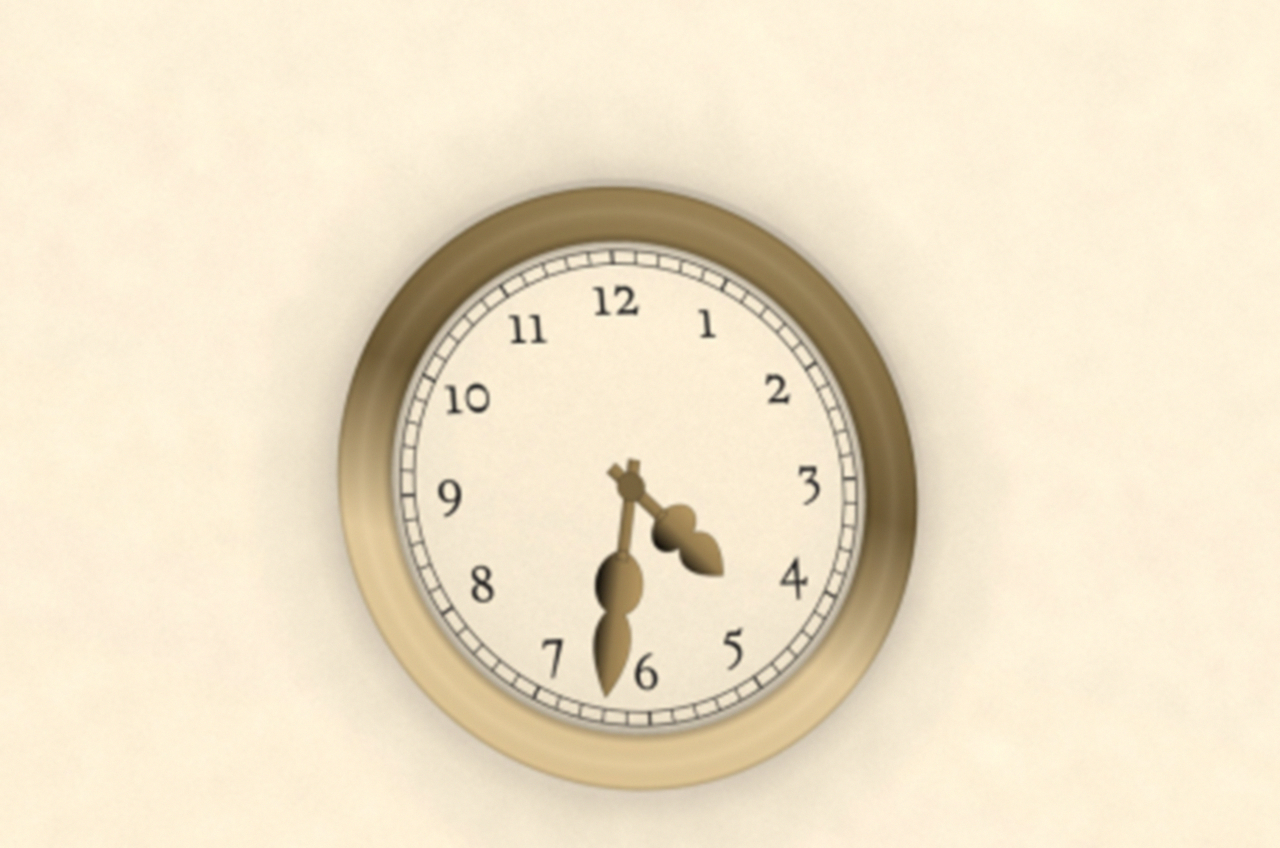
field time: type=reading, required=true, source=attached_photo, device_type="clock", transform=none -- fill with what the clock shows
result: 4:32
